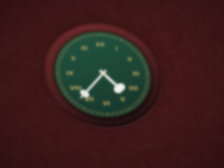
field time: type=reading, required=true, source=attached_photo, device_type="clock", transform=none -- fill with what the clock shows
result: 4:37
